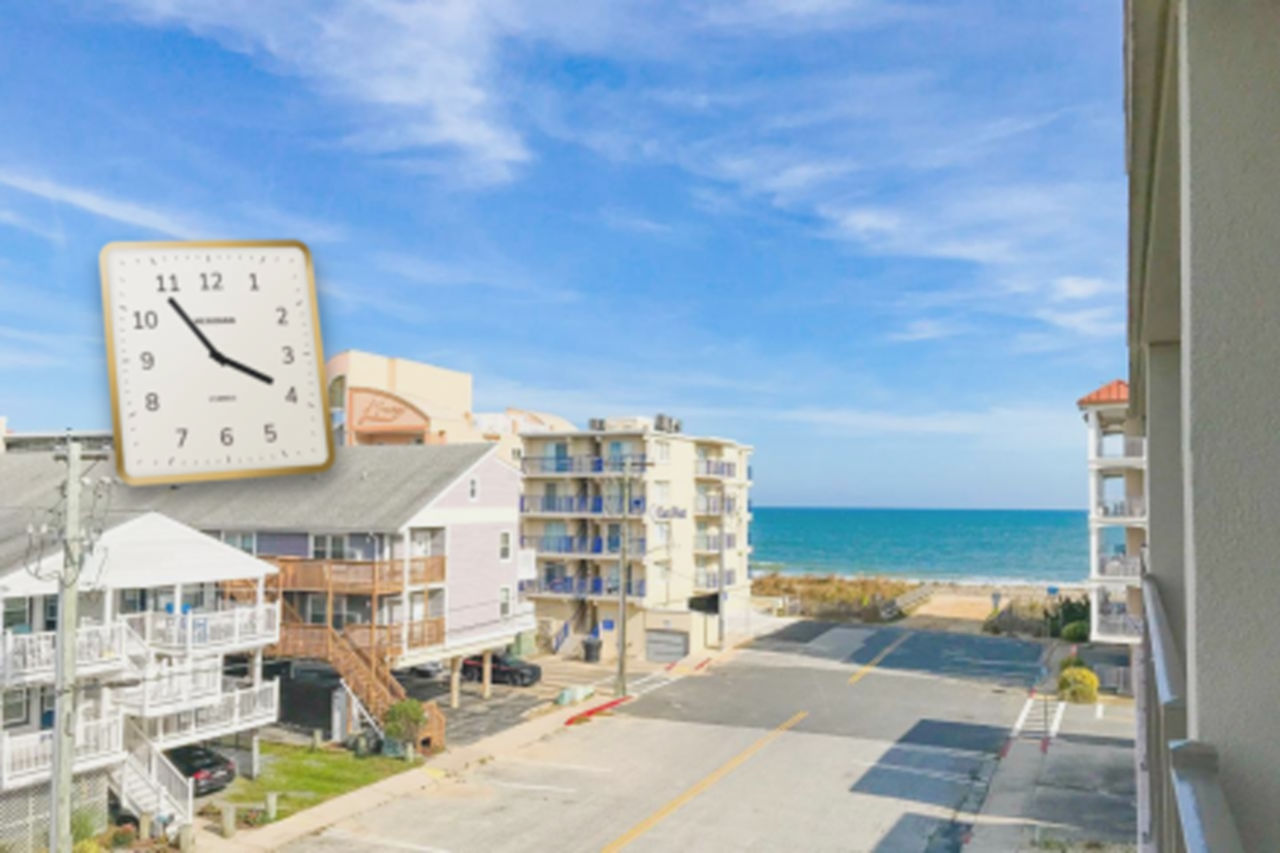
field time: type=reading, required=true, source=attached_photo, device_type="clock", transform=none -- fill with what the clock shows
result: 3:54
